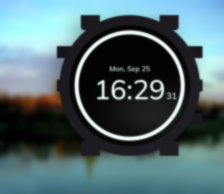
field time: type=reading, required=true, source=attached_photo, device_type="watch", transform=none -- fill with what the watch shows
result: 16:29
